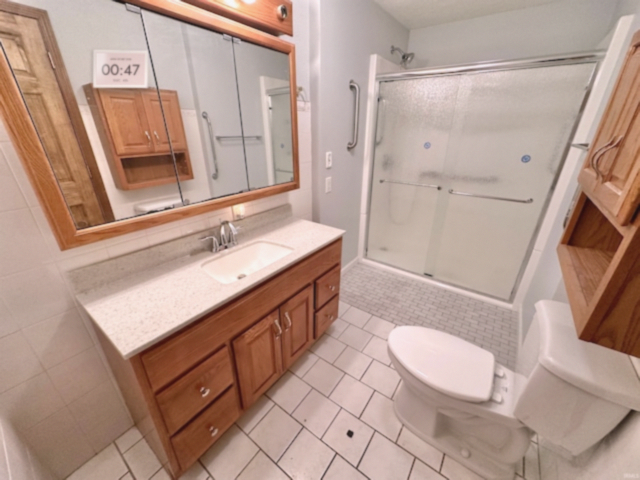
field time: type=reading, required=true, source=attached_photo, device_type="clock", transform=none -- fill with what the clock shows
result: 0:47
